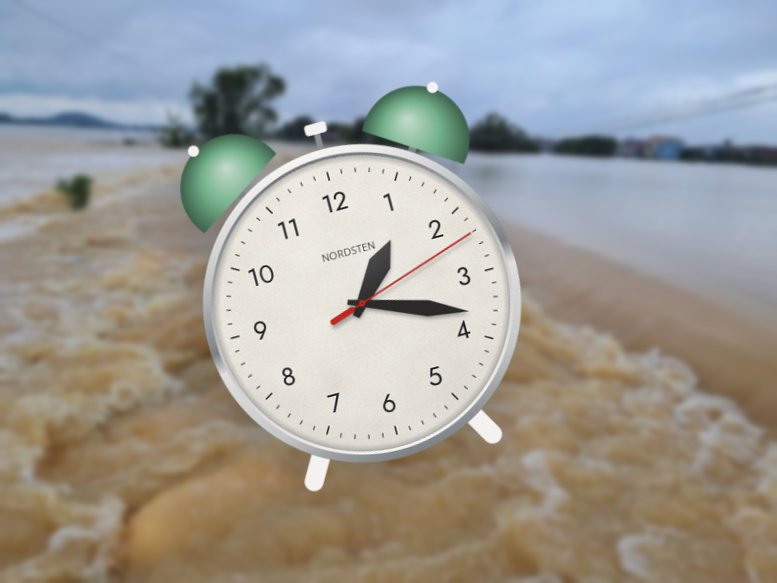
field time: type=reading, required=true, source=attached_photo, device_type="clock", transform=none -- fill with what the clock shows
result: 1:18:12
